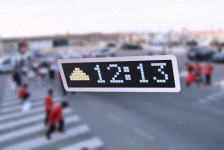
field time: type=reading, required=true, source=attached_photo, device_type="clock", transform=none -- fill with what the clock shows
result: 12:13
